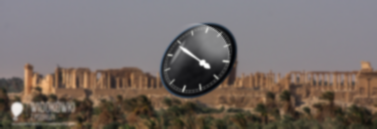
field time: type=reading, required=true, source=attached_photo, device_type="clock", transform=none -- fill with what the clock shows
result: 3:49
